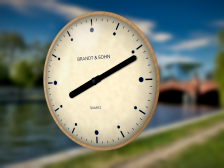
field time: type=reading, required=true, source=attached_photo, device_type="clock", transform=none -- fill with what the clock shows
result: 8:11
